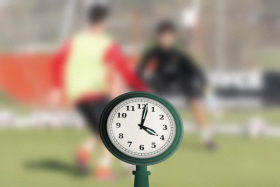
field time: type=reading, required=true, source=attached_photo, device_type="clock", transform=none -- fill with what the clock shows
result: 4:02
